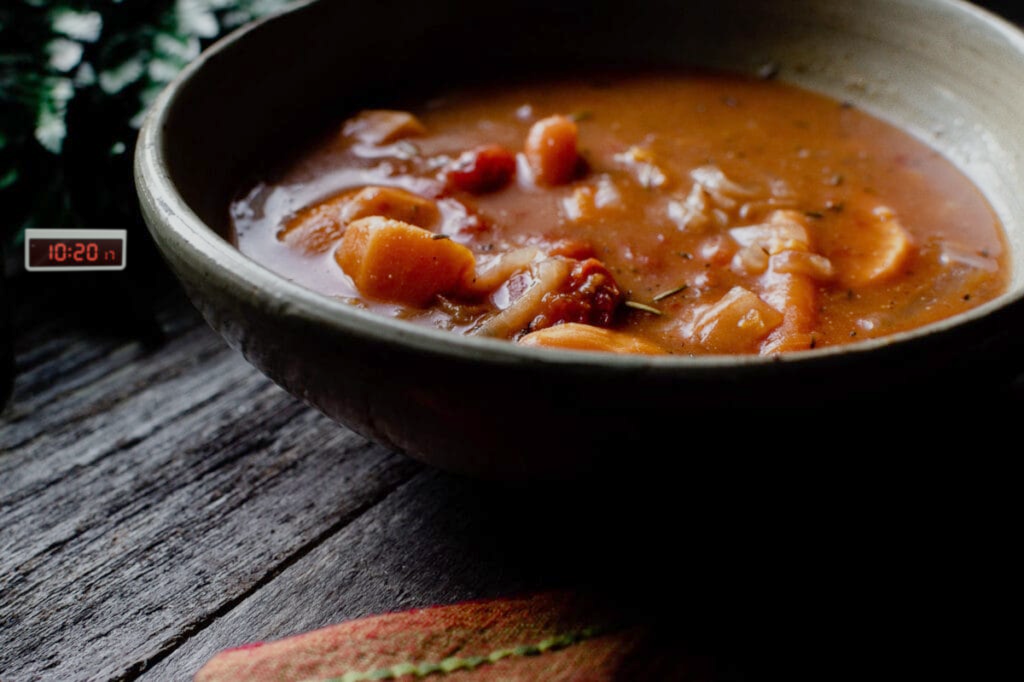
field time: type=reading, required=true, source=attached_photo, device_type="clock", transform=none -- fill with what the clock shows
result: 10:20
